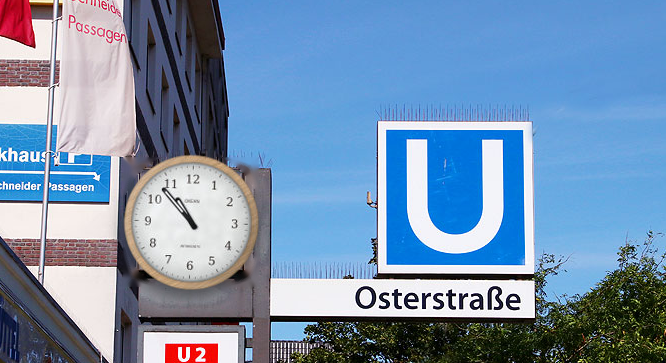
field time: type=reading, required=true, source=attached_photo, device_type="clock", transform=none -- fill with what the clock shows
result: 10:53
